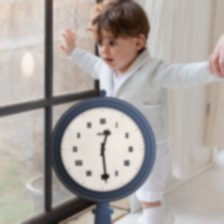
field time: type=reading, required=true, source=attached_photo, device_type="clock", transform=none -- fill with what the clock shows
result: 12:29
